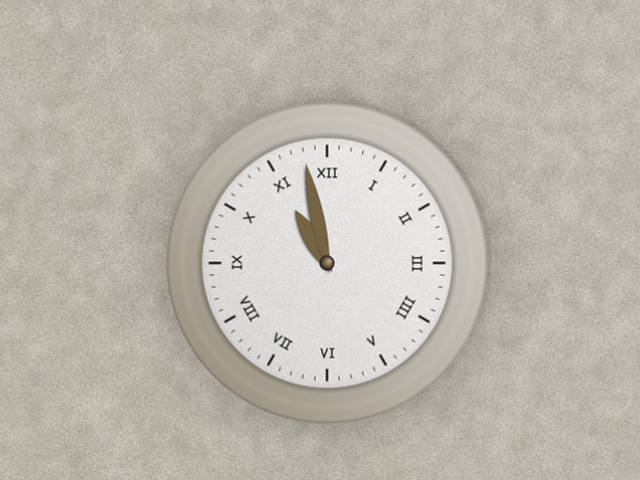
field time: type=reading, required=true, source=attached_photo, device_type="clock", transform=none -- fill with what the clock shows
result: 10:58
